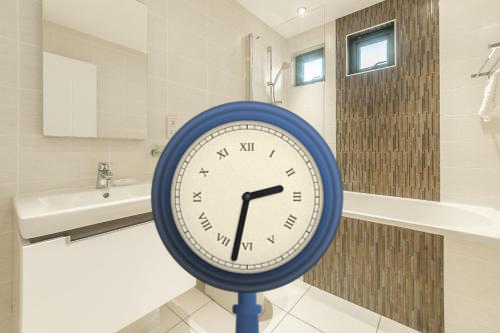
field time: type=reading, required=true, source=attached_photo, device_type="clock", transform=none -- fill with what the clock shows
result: 2:32
